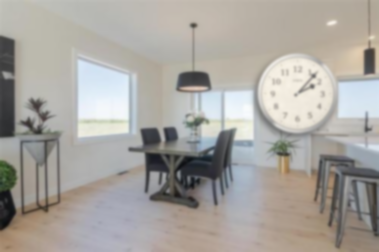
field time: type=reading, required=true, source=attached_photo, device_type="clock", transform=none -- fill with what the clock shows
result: 2:07
